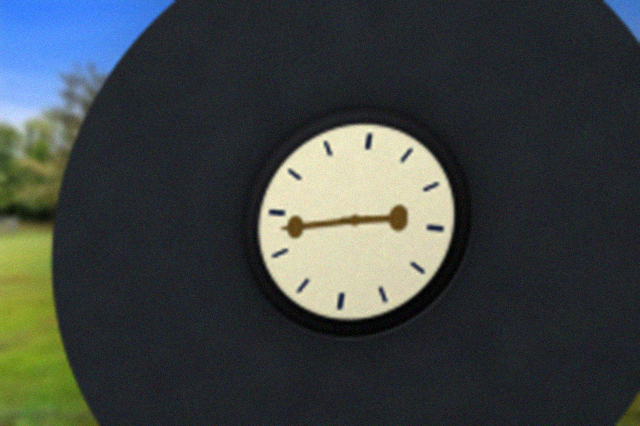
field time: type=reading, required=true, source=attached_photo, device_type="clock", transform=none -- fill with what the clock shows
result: 2:43
